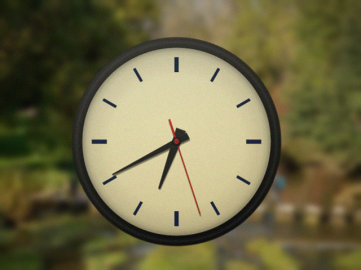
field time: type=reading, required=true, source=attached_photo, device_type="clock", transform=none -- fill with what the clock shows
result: 6:40:27
